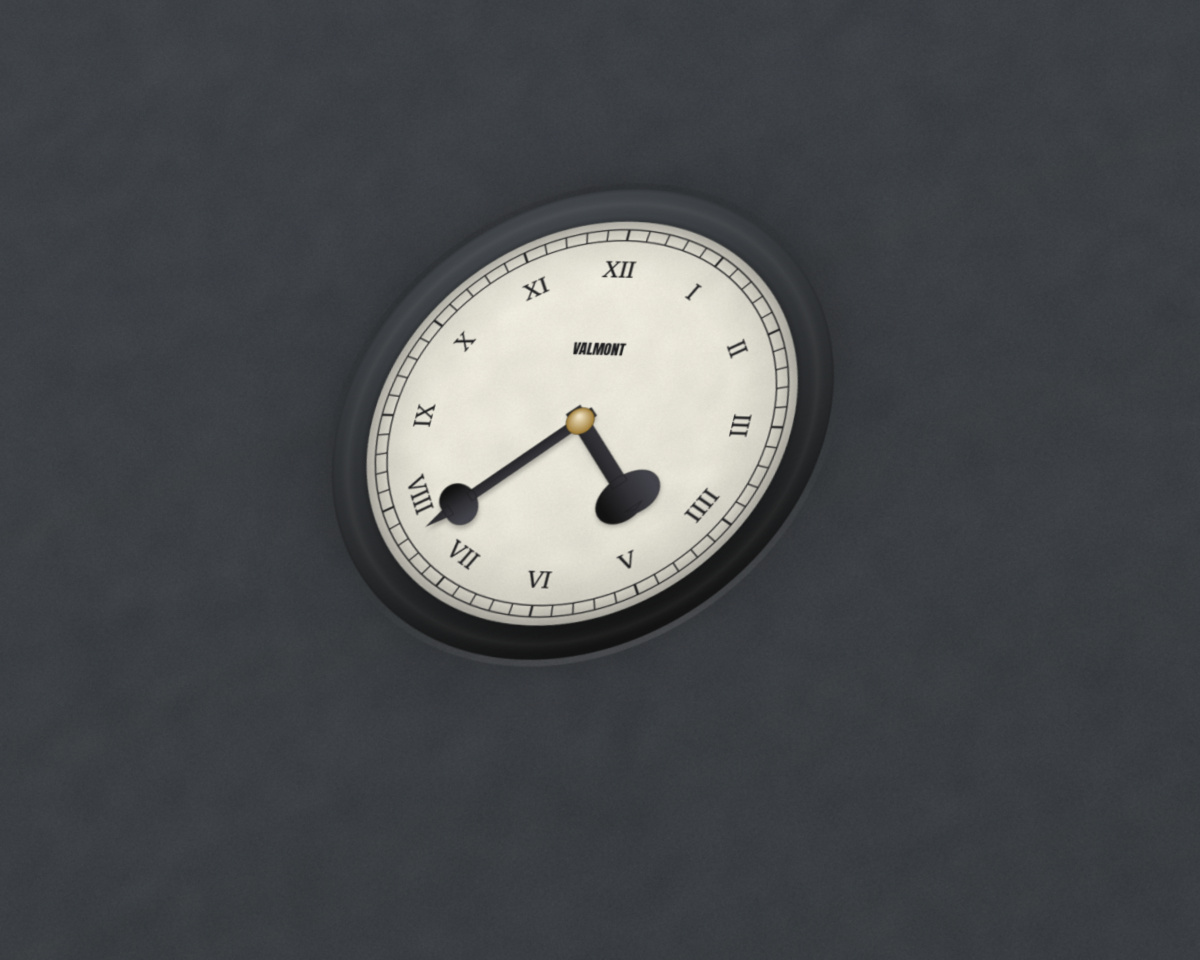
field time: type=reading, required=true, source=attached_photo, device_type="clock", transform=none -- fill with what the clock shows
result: 4:38
